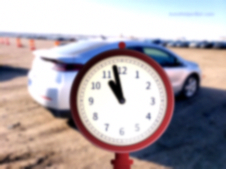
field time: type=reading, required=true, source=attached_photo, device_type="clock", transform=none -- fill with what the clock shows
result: 10:58
